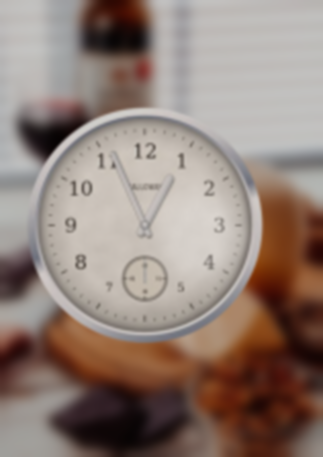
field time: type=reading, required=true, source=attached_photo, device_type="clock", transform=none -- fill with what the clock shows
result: 12:56
